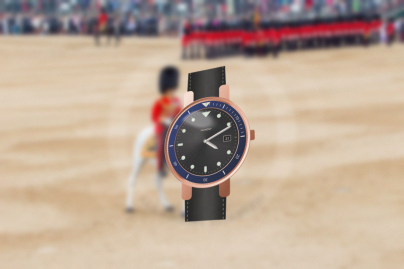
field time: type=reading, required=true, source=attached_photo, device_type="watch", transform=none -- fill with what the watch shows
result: 4:11
